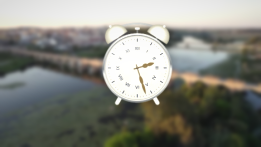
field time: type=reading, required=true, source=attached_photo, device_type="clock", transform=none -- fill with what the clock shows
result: 2:27
